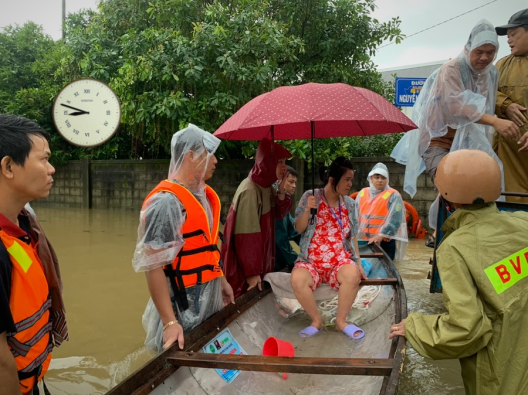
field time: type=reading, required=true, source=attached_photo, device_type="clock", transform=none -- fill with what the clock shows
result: 8:48
